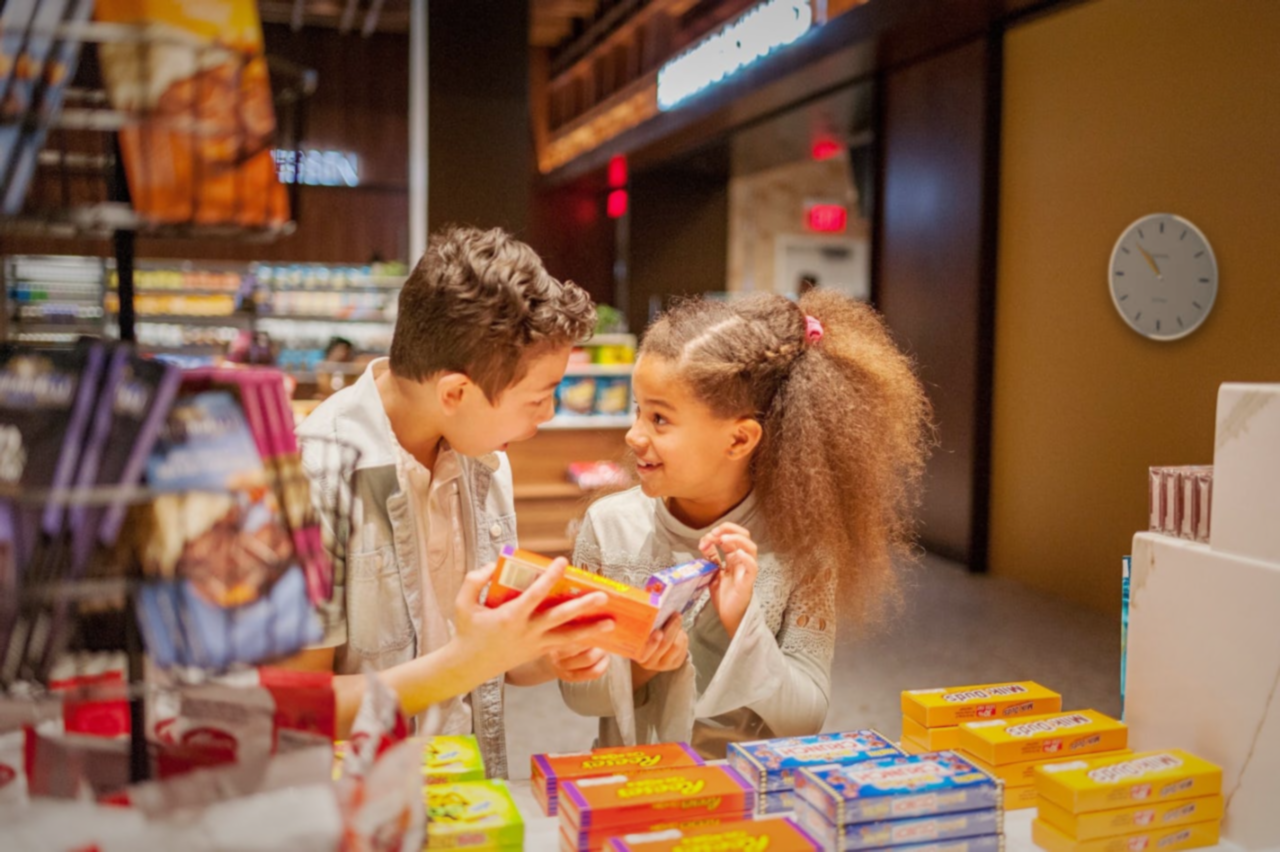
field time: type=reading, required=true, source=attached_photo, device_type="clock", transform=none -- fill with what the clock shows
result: 10:53
